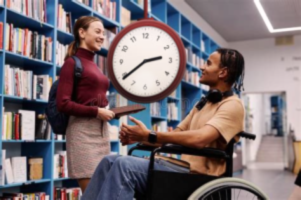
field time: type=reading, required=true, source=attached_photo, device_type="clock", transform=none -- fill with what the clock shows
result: 2:39
